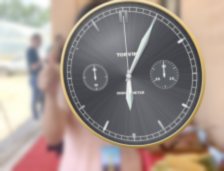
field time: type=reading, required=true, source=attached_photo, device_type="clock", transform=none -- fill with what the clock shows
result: 6:05
